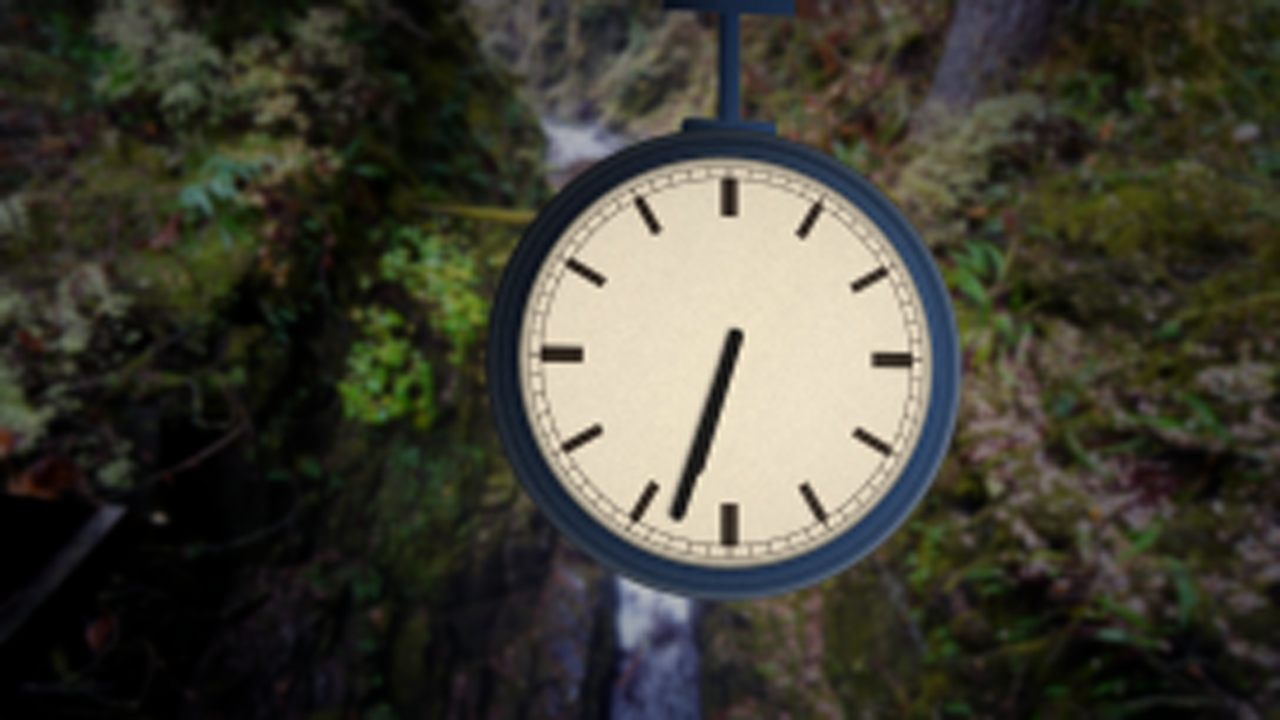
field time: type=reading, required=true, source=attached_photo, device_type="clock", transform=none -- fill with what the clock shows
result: 6:33
